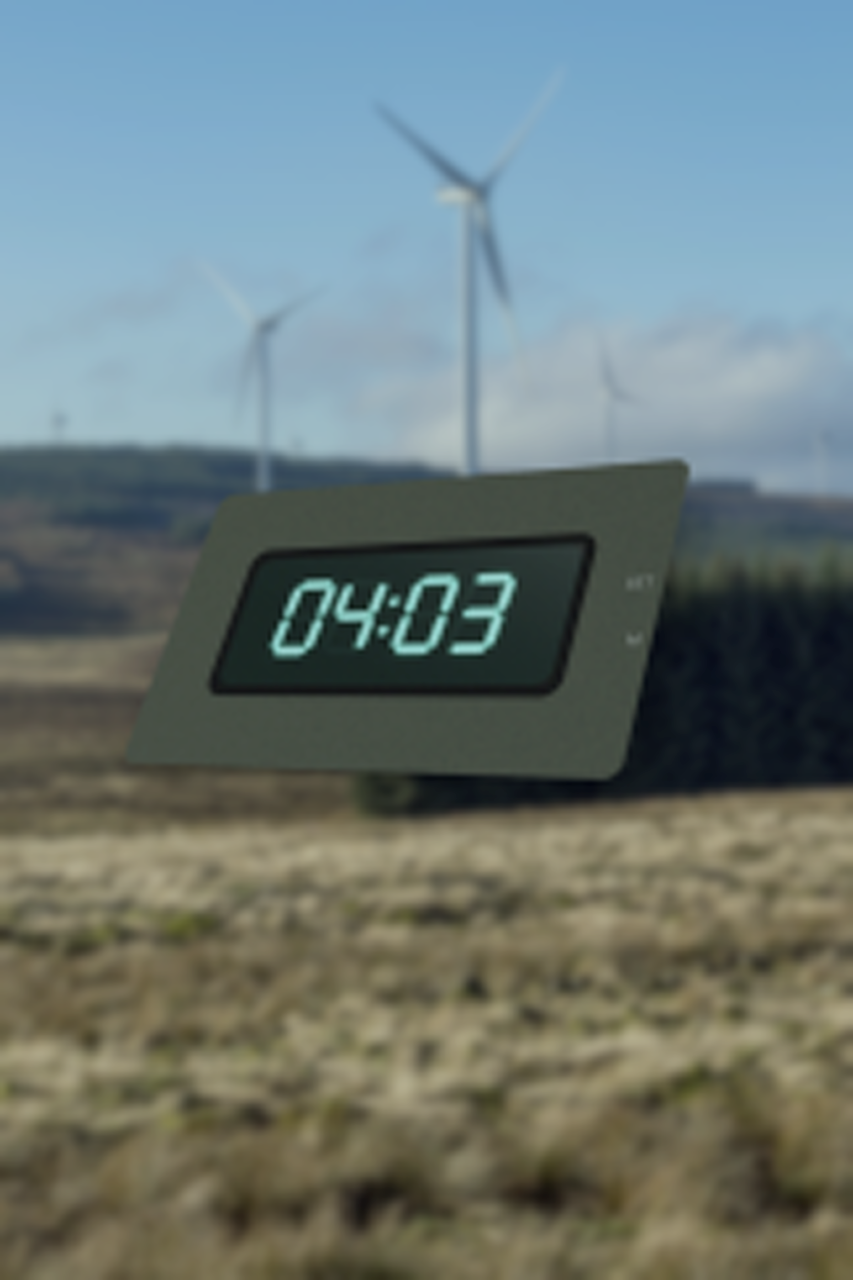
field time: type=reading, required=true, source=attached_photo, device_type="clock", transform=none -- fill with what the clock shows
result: 4:03
